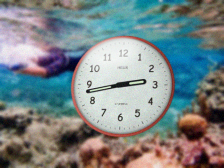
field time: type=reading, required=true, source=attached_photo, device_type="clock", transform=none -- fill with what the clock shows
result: 2:43
